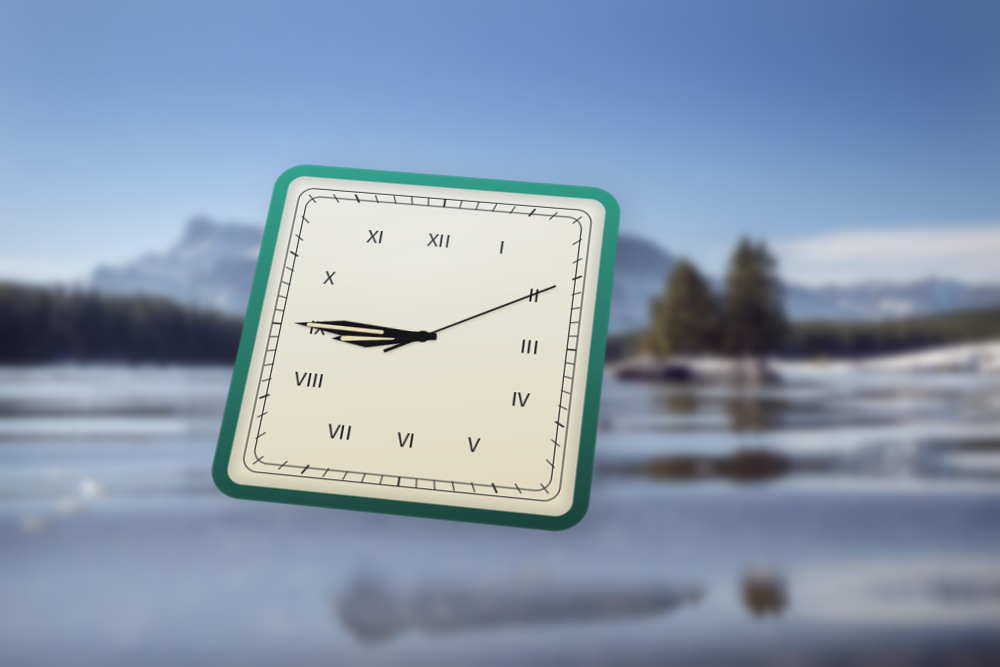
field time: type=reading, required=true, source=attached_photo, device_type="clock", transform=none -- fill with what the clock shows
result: 8:45:10
